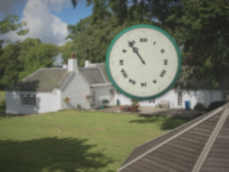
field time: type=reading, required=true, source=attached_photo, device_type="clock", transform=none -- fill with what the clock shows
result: 10:54
